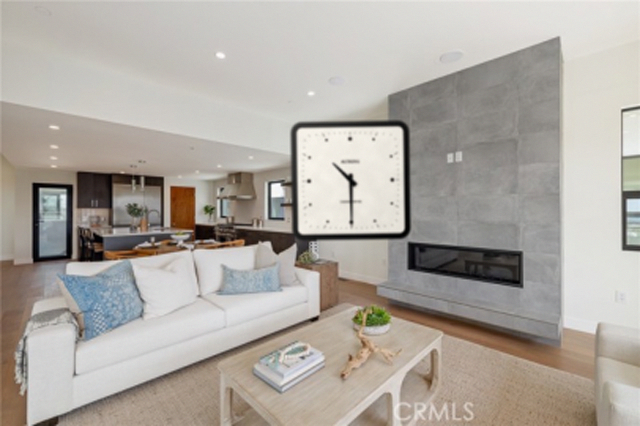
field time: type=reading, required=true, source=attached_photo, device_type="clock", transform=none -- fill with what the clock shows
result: 10:30
